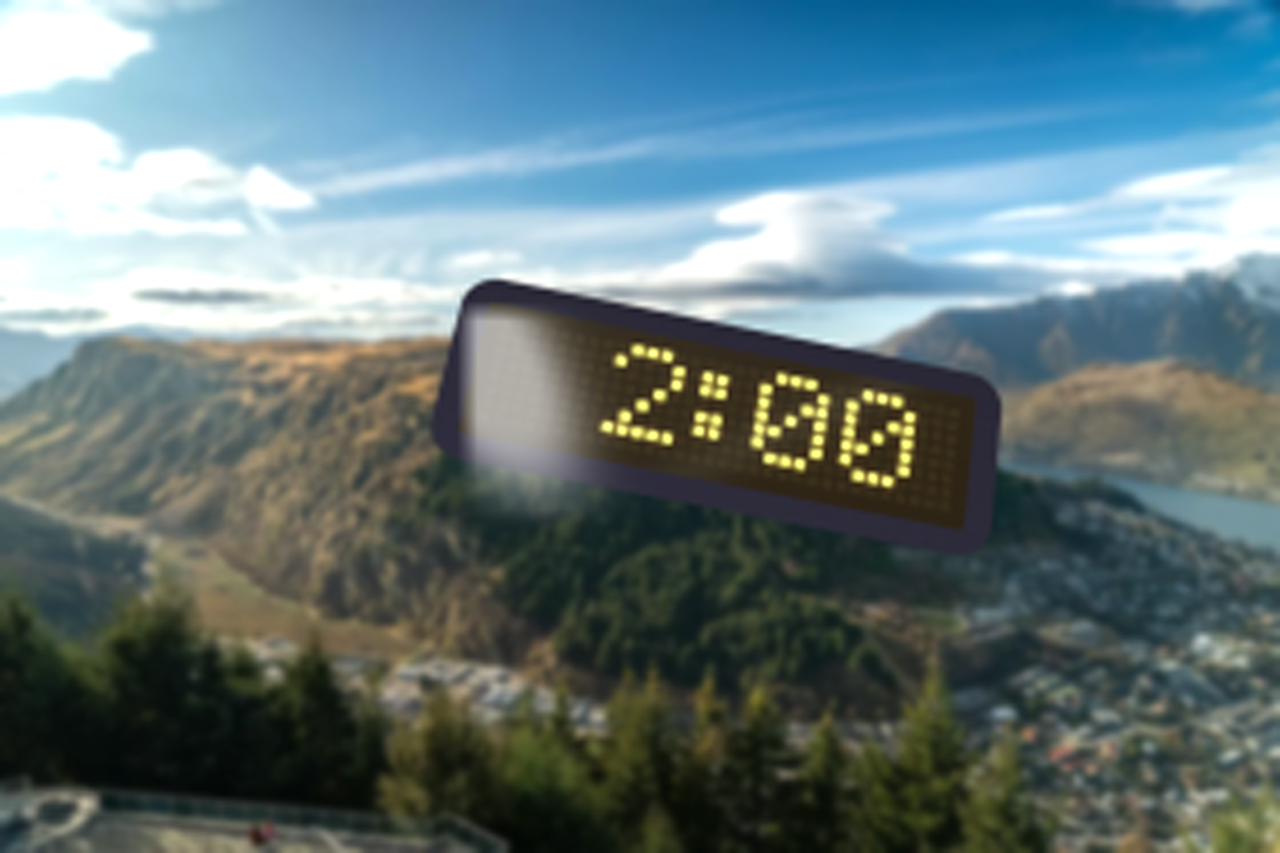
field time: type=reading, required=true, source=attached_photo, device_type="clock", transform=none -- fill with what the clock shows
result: 2:00
